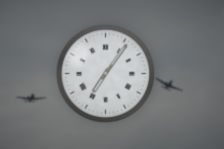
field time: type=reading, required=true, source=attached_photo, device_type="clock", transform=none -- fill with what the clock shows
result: 7:06
